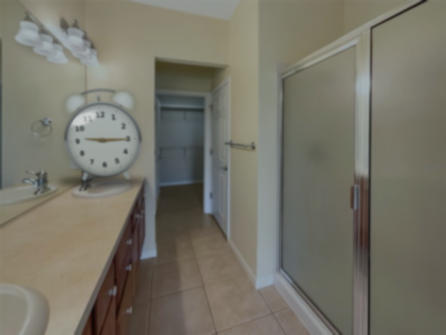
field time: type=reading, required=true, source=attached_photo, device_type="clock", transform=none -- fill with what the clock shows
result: 9:15
